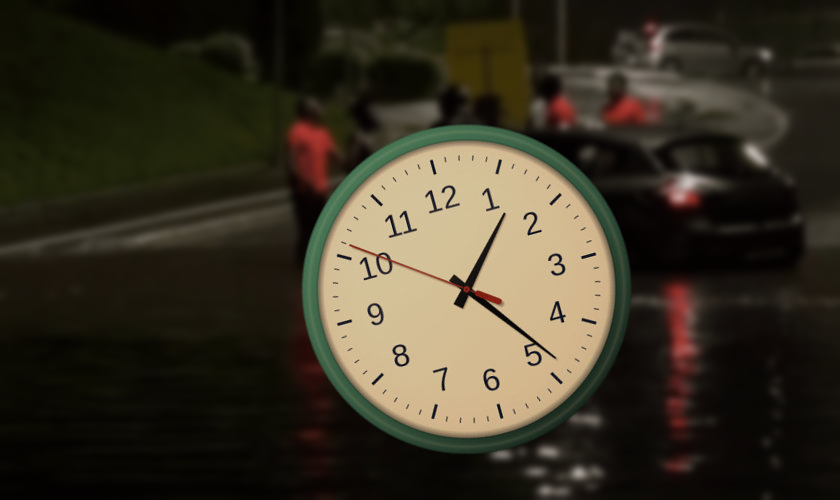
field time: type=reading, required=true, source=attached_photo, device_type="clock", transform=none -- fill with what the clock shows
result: 1:23:51
